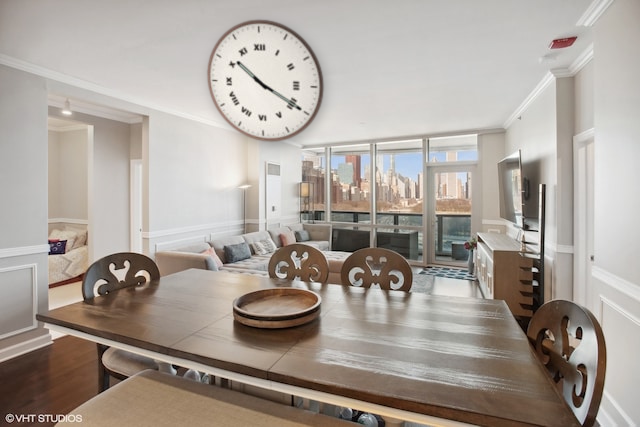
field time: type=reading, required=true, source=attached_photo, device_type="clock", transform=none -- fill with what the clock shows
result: 10:20
